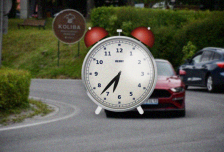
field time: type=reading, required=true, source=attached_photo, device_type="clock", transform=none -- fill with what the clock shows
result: 6:37
